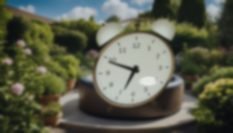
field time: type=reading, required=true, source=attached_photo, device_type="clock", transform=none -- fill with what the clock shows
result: 6:49
